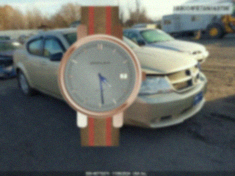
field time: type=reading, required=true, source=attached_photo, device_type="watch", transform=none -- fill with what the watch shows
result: 4:29
